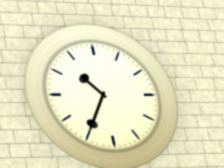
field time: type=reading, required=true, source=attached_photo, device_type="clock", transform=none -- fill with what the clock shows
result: 10:35
